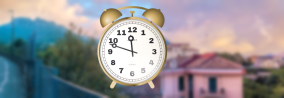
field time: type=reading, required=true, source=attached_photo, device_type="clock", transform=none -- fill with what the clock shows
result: 11:48
